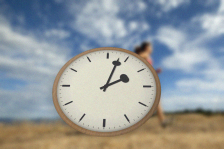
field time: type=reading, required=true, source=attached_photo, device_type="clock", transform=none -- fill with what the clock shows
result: 2:03
